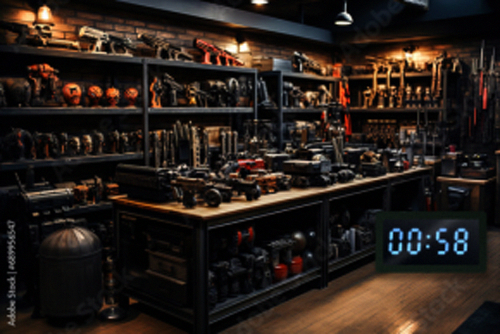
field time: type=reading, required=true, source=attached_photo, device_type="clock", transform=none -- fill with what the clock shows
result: 0:58
